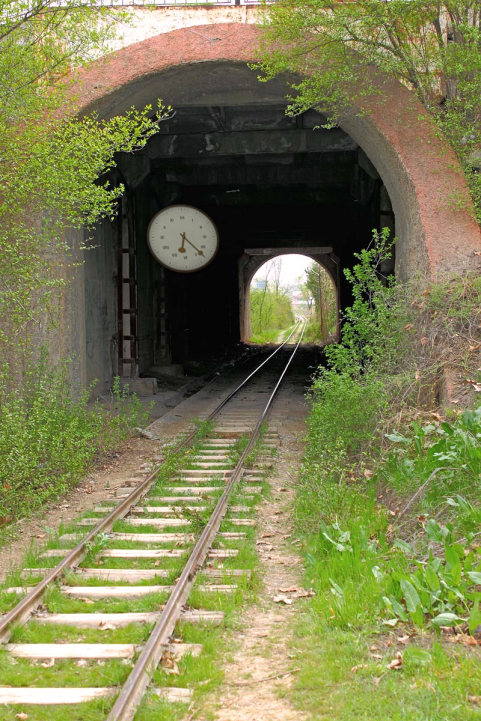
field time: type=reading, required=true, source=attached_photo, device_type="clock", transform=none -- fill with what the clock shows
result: 6:23
